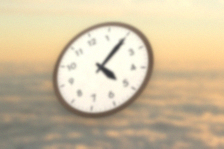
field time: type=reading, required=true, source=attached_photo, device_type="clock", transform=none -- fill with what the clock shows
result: 5:10
